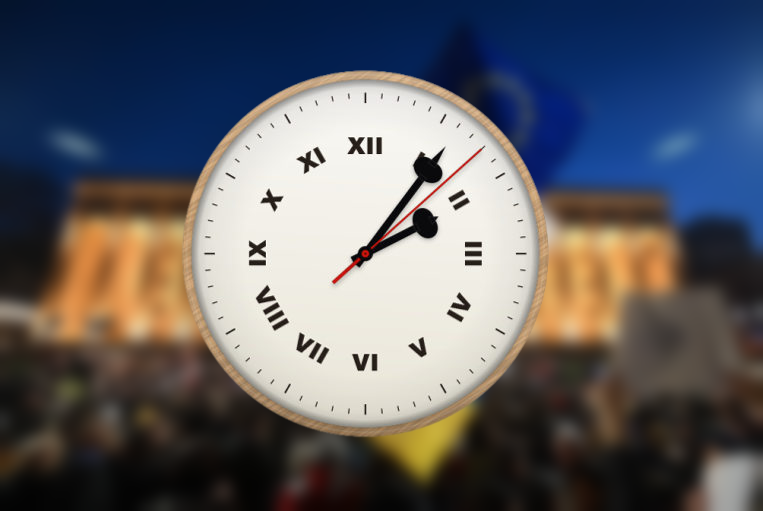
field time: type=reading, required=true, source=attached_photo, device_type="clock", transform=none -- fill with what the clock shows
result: 2:06:08
